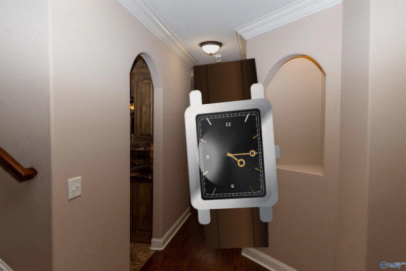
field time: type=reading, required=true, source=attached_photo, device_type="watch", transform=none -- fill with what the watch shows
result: 4:15
